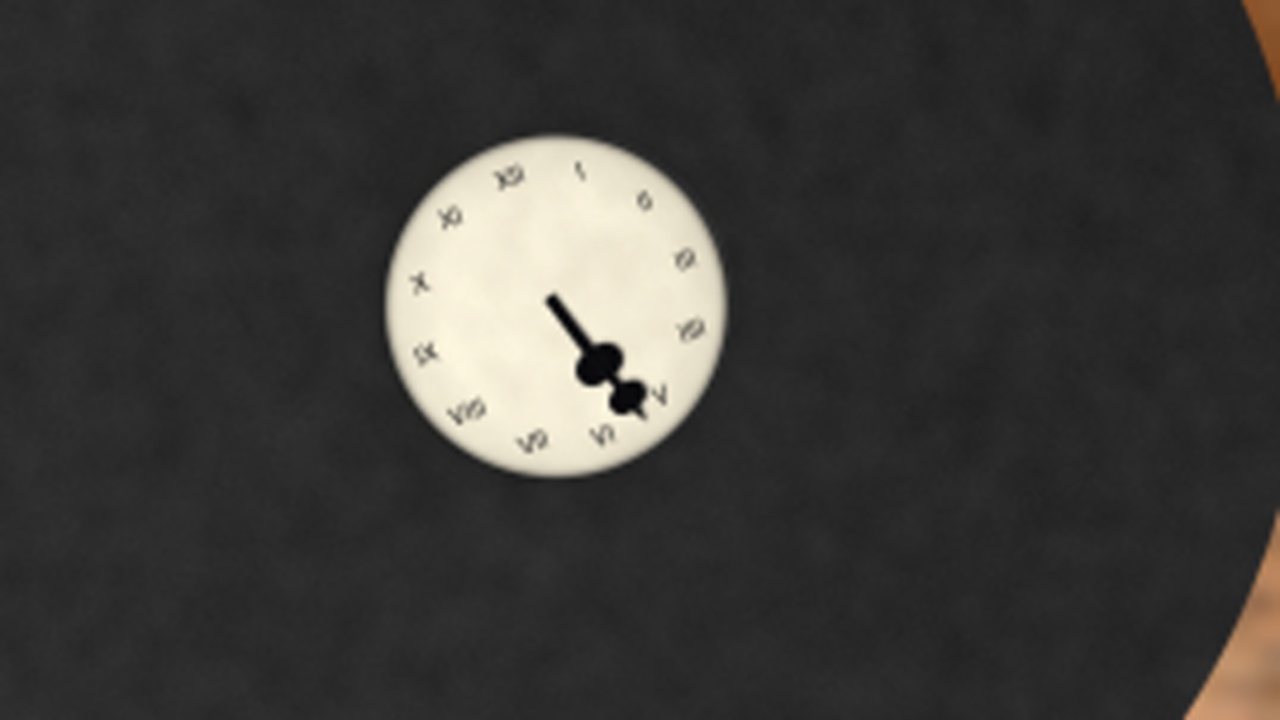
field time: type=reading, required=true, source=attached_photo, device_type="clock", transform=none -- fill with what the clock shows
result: 5:27
